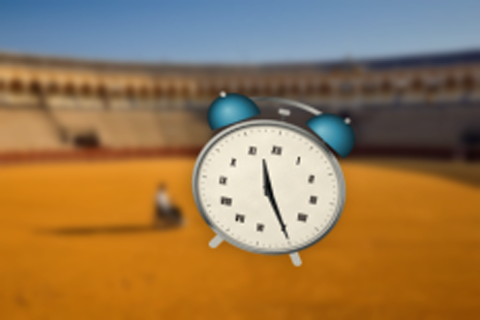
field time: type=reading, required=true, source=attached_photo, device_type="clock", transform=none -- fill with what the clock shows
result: 11:25
